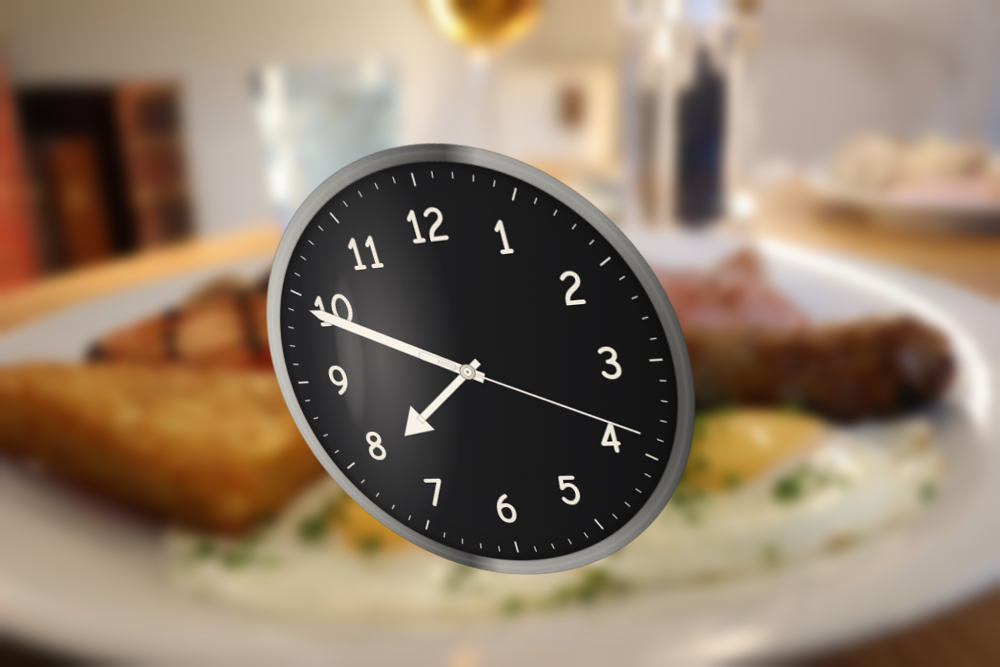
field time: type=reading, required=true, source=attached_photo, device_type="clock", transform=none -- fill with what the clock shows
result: 7:49:19
